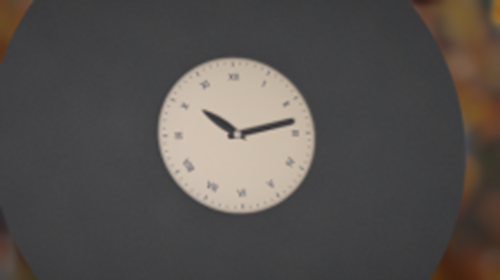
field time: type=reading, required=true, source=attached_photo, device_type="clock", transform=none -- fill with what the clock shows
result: 10:13
